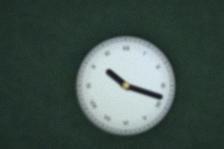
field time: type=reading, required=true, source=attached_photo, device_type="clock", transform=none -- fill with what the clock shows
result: 10:18
